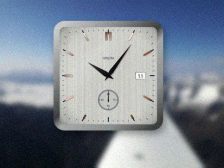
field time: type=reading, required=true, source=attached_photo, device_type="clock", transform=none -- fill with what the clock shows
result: 10:06
